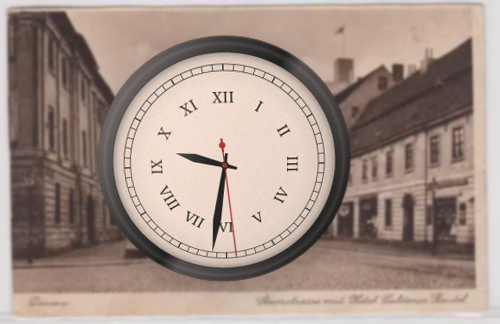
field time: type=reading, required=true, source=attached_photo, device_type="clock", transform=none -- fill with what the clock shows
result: 9:31:29
